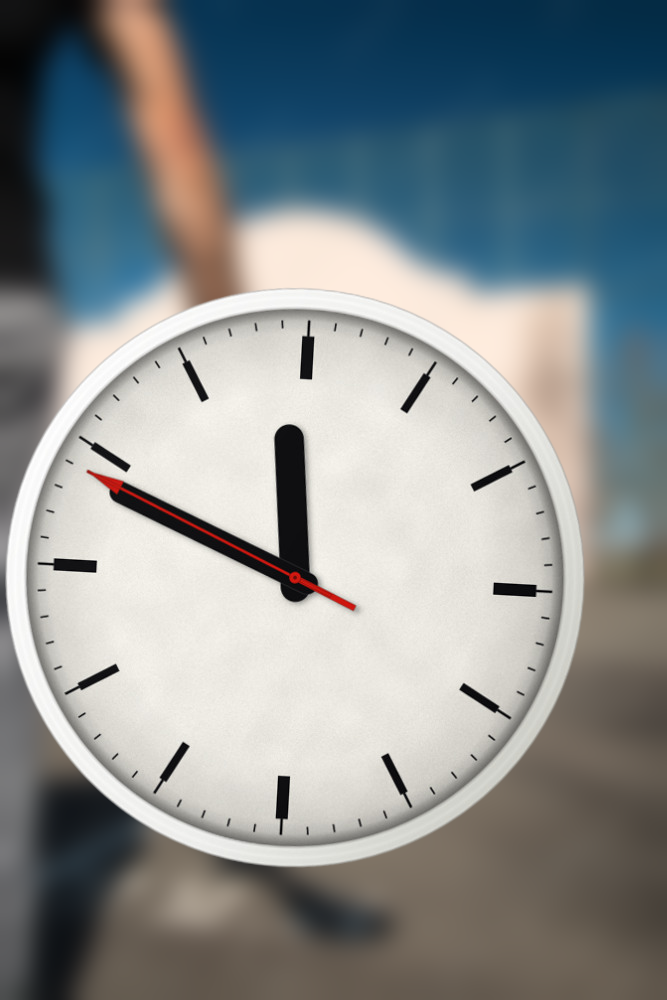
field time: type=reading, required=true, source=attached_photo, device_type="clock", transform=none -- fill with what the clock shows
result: 11:48:49
